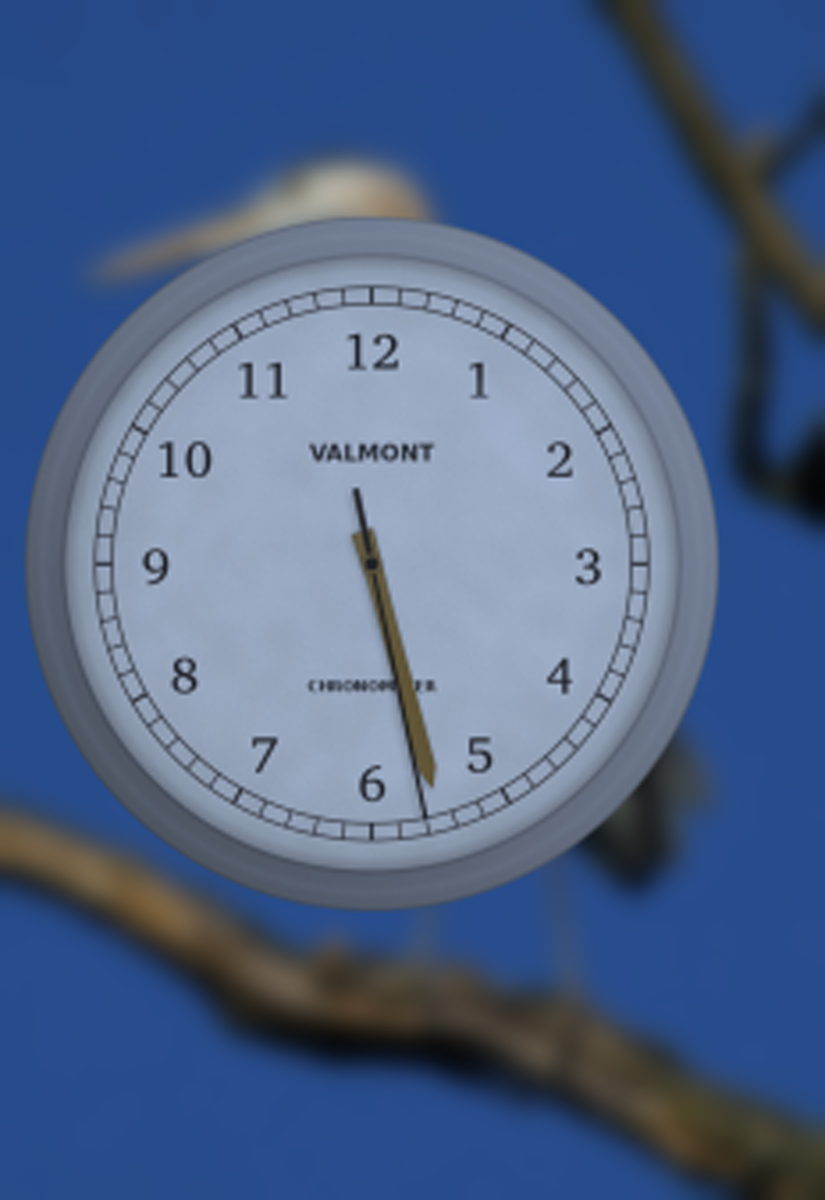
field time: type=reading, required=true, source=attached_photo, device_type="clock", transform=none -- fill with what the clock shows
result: 5:27:28
